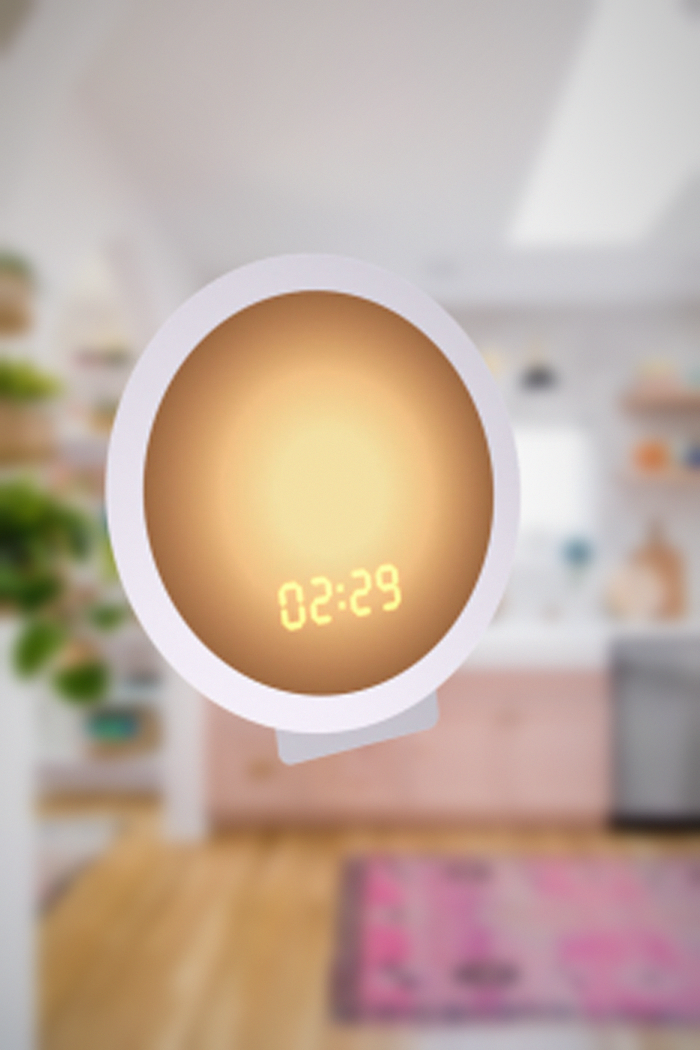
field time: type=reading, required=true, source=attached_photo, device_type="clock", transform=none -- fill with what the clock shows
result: 2:29
